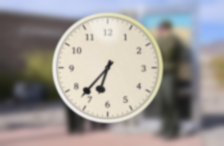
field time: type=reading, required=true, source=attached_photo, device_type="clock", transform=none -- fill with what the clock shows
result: 6:37
